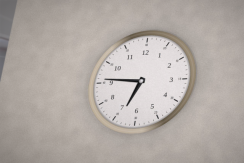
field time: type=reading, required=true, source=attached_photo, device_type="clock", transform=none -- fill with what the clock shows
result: 6:46
